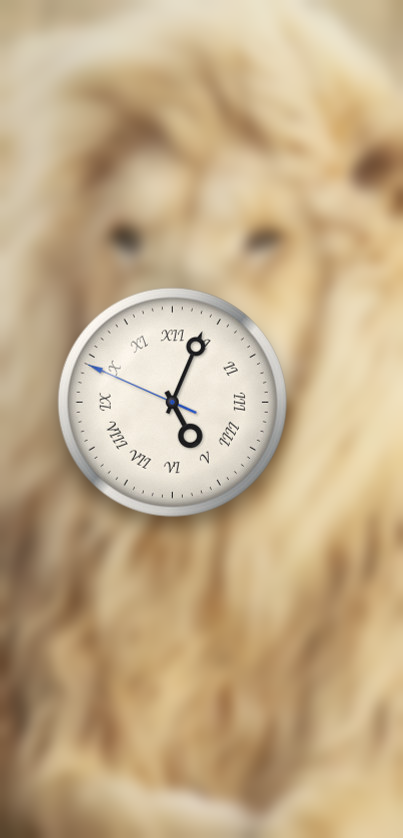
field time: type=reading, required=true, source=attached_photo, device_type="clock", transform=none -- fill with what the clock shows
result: 5:03:49
